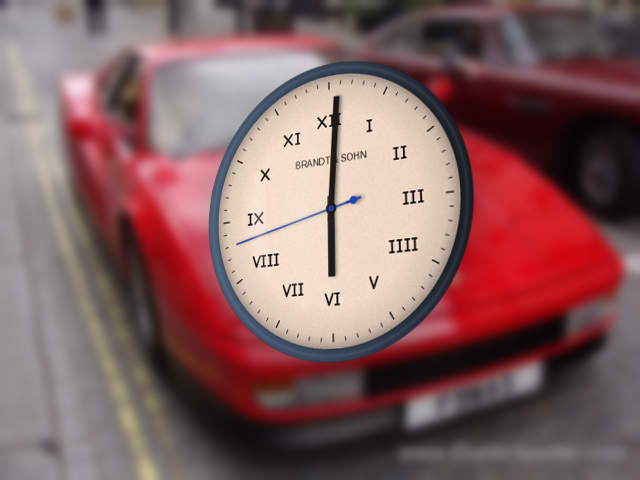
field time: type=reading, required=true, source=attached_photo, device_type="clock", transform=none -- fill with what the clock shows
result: 6:00:43
